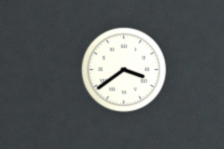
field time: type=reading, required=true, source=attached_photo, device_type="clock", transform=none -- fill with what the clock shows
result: 3:39
